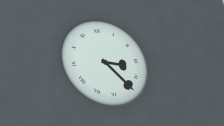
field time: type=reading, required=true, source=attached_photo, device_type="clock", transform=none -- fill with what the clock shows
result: 3:24
